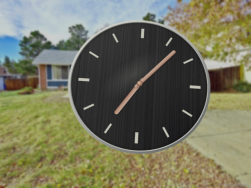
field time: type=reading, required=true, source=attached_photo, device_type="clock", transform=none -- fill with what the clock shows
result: 7:07
